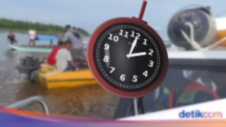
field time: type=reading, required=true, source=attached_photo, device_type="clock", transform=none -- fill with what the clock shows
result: 2:01
